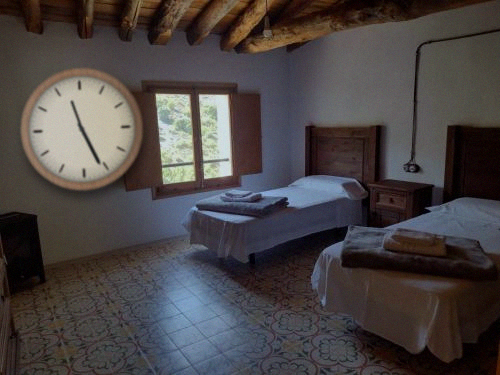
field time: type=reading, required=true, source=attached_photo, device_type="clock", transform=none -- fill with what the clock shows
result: 11:26
